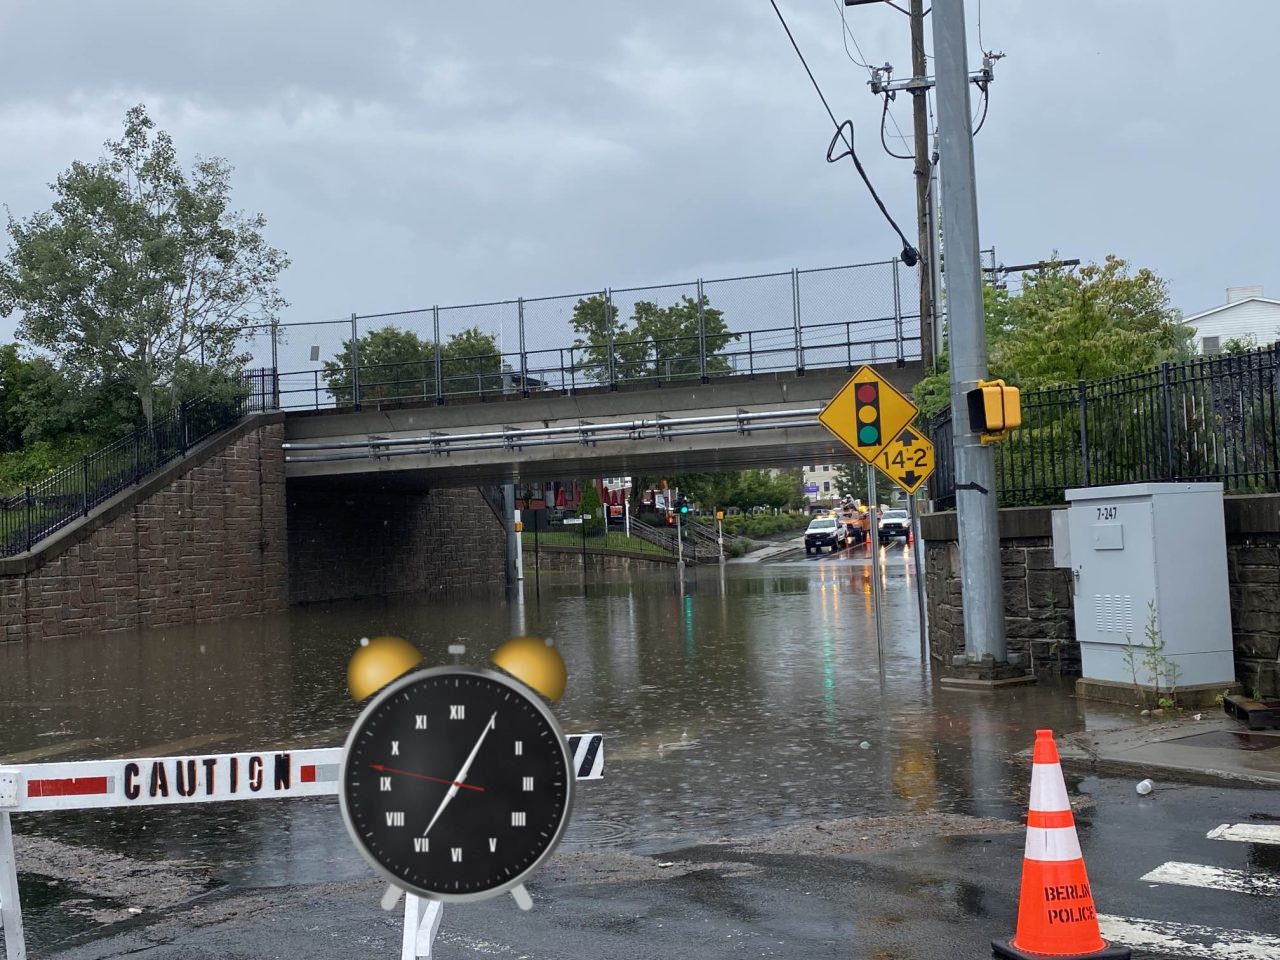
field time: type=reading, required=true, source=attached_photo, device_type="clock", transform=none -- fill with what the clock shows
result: 7:04:47
